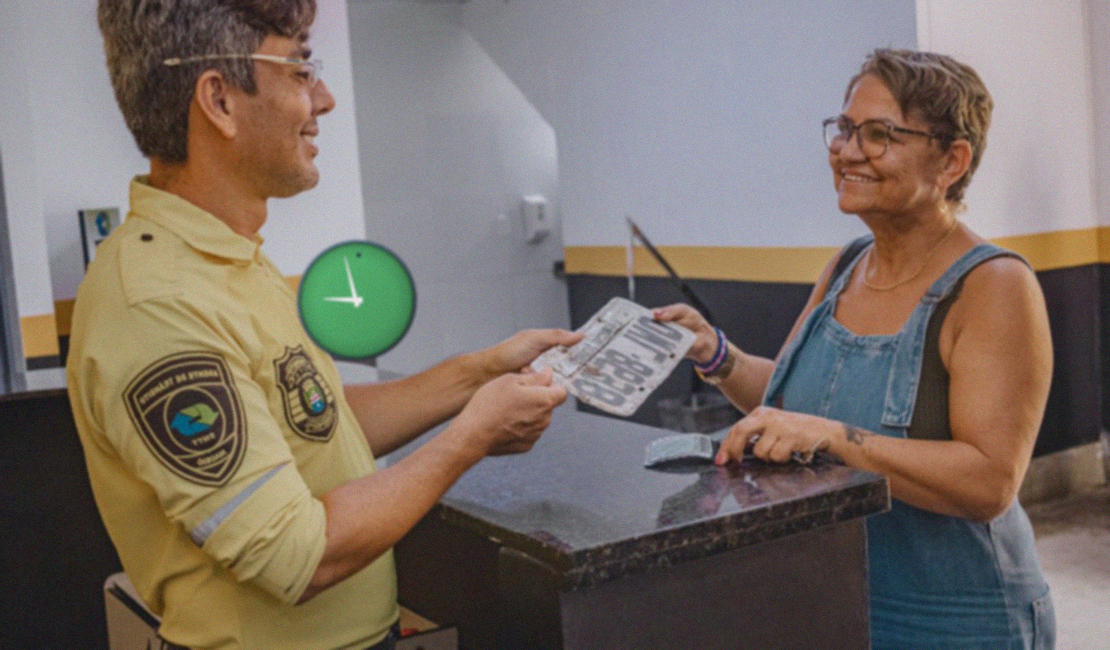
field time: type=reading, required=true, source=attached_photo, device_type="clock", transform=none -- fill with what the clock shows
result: 8:57
